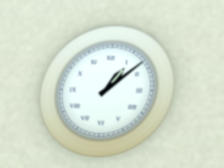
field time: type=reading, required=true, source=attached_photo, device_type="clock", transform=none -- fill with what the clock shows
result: 1:08
